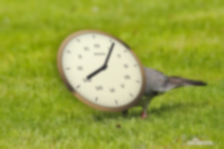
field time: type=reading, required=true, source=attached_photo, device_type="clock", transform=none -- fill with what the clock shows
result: 8:06
